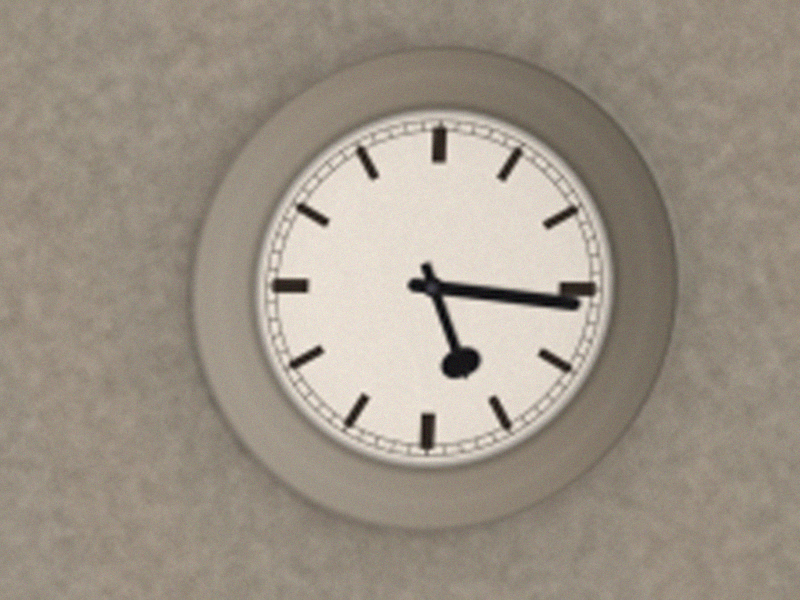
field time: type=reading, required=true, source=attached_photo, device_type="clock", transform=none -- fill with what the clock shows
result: 5:16
